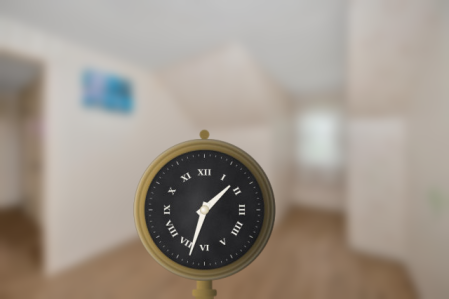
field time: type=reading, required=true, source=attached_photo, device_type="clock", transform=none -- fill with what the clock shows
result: 1:33
